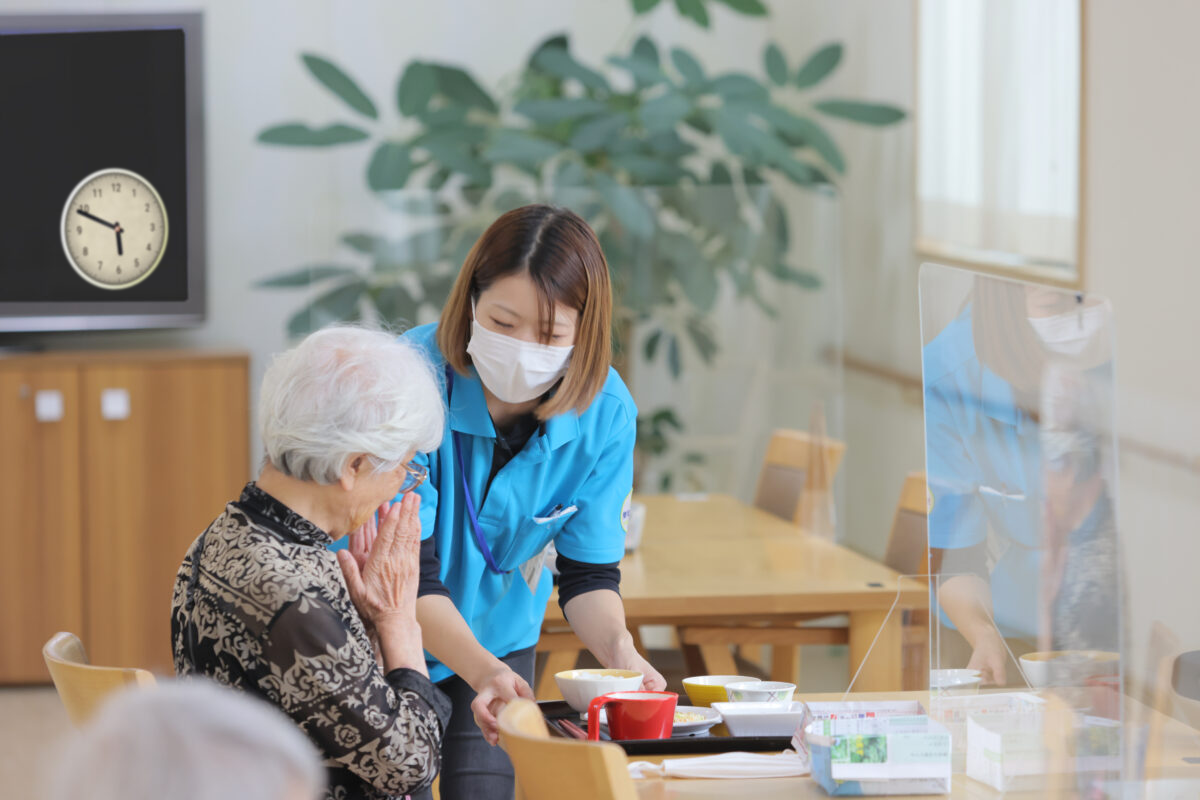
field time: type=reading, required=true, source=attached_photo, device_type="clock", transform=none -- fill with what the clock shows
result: 5:49
